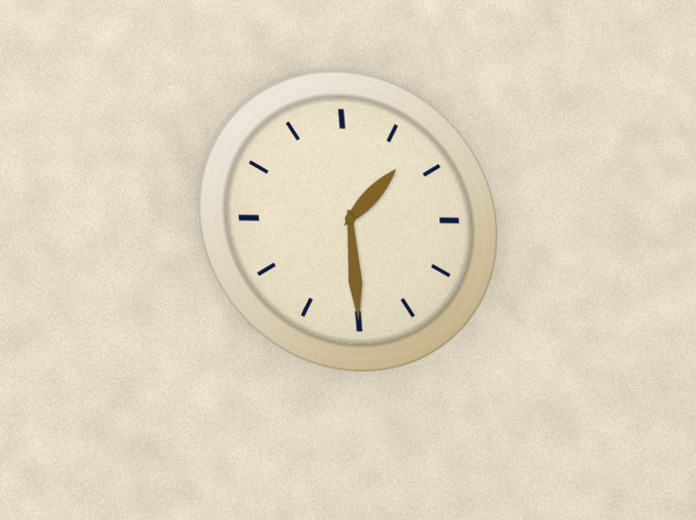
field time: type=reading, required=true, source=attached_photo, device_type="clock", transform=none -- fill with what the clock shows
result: 1:30
